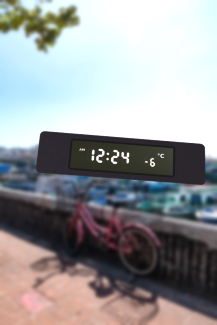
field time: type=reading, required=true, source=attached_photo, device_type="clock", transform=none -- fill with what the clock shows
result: 12:24
